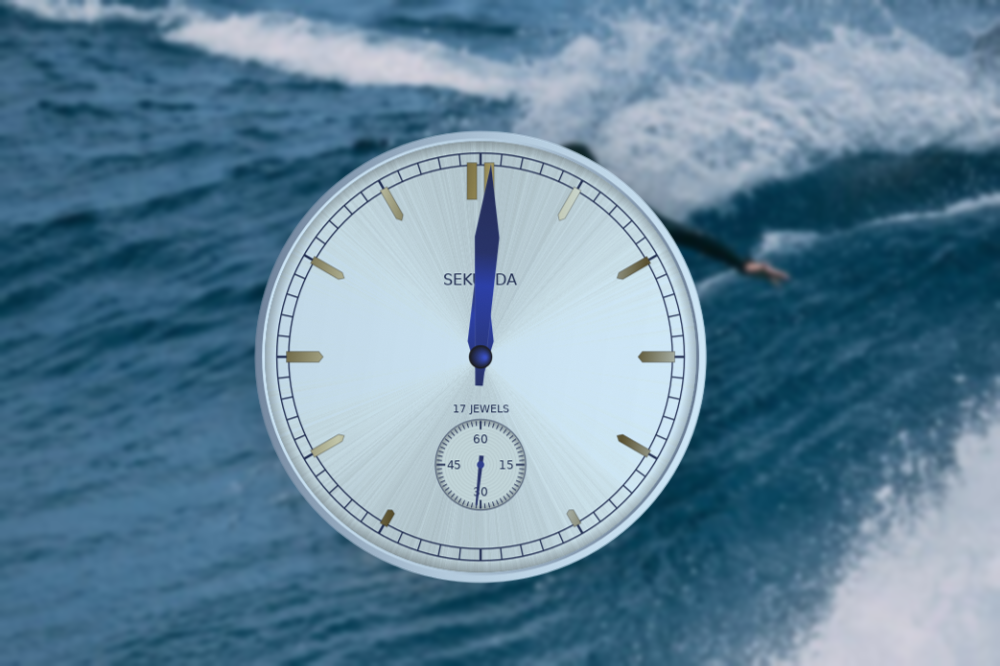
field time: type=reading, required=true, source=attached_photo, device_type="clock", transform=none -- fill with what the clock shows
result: 12:00:31
